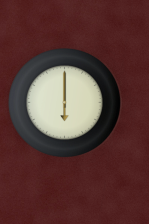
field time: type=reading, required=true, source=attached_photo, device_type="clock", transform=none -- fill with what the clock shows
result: 6:00
